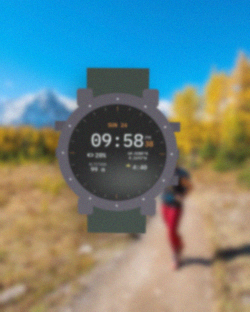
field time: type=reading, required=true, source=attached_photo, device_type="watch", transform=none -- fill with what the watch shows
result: 9:58
